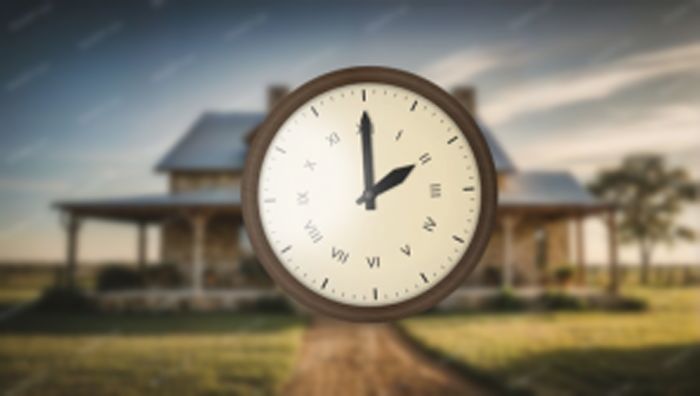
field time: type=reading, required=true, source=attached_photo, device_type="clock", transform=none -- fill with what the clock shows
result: 2:00
